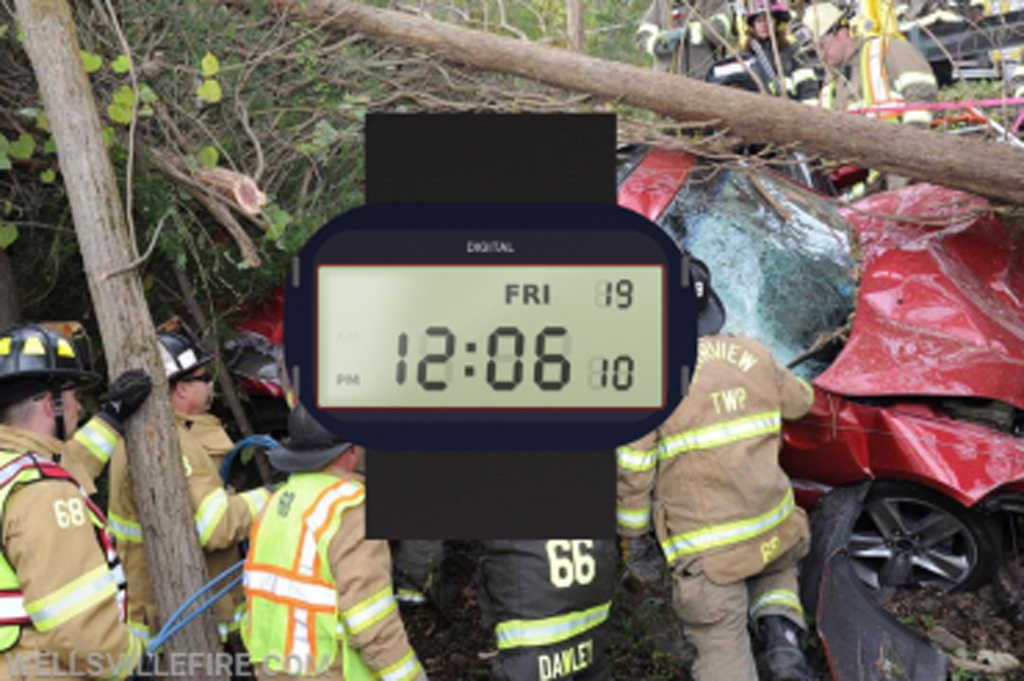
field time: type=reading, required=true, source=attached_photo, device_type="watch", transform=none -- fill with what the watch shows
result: 12:06:10
